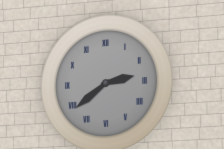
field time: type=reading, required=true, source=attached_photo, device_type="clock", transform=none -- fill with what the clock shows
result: 2:39
